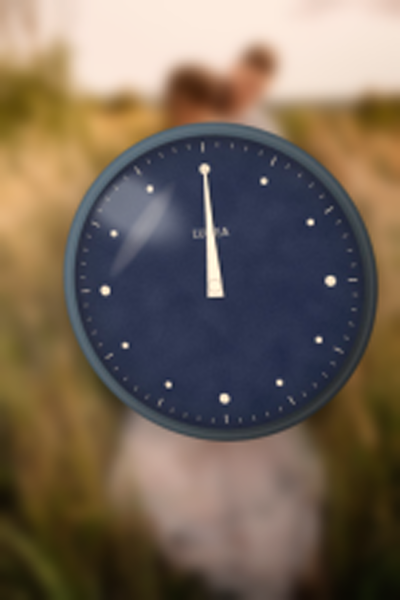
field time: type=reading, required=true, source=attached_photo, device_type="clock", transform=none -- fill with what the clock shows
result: 12:00
